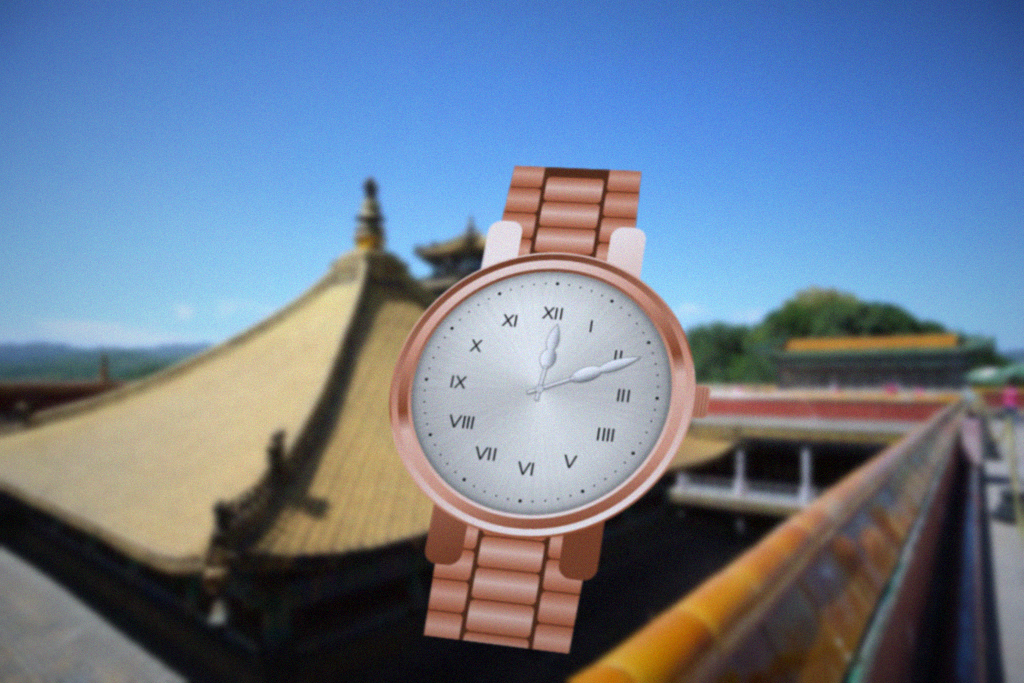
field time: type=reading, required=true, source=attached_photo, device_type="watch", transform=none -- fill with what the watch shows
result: 12:11
